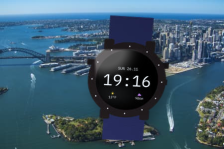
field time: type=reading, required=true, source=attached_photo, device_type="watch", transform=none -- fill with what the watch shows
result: 19:16
